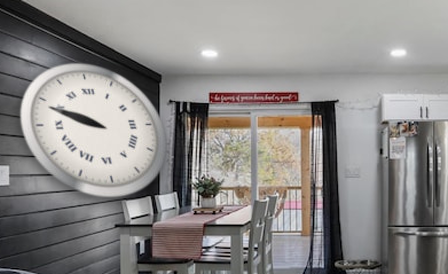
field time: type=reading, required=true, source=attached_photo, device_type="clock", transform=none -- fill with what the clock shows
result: 9:49
